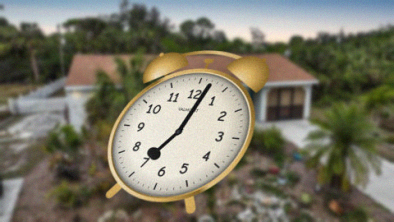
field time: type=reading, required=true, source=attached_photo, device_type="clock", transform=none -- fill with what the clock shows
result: 7:02
